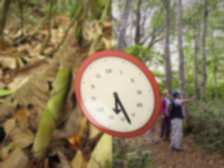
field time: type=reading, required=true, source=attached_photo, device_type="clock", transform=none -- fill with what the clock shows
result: 6:28
